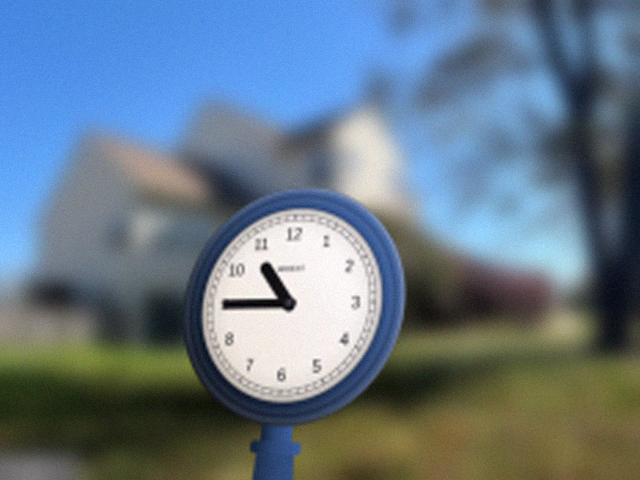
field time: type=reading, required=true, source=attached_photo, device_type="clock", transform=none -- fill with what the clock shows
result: 10:45
